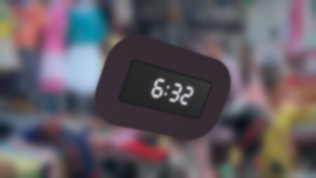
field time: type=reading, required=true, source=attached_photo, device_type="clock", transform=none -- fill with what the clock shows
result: 6:32
